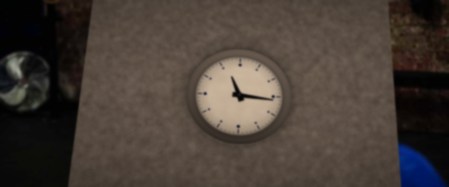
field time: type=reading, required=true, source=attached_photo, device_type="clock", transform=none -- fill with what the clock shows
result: 11:16
